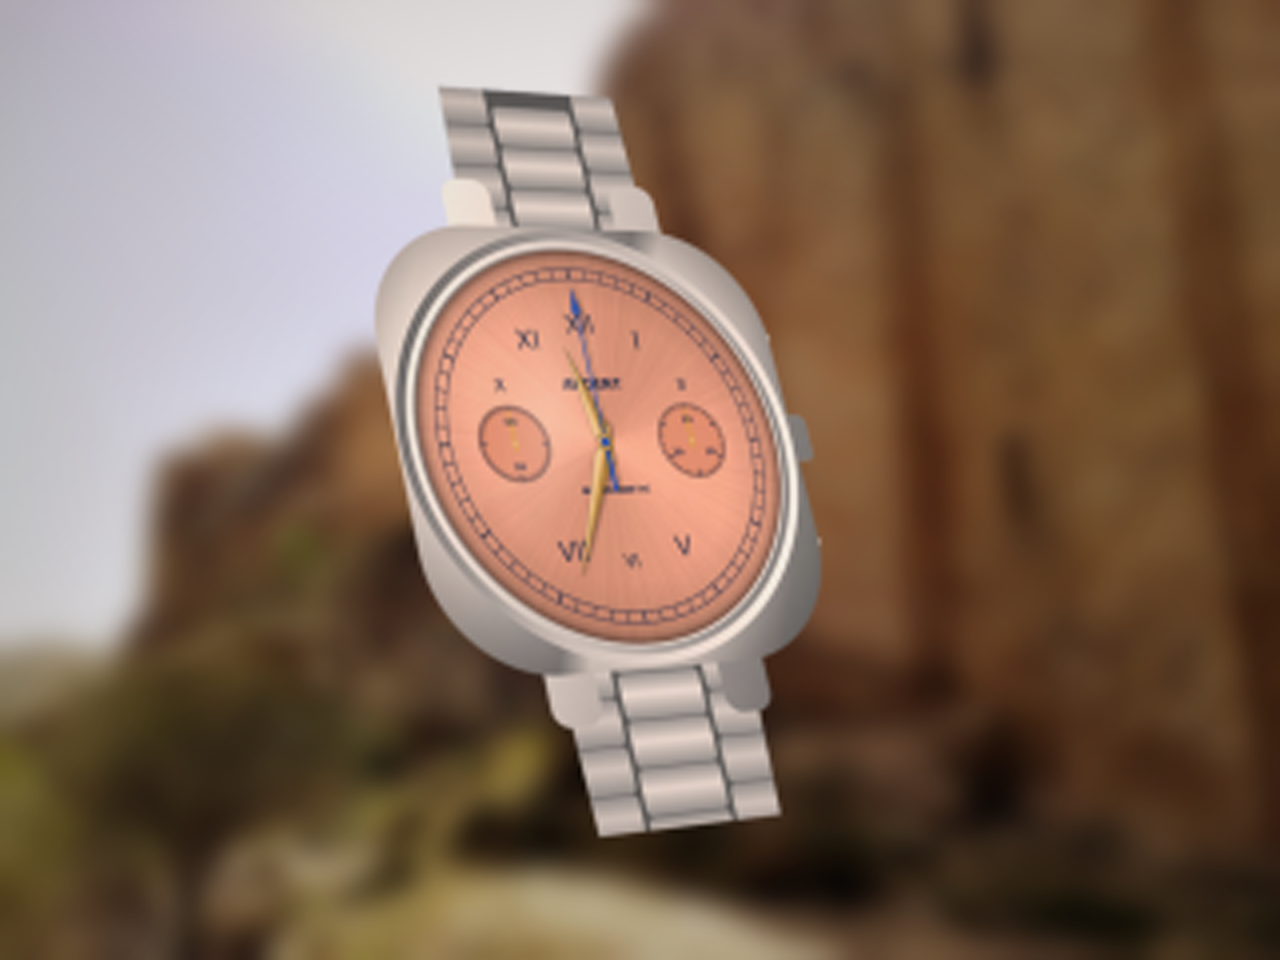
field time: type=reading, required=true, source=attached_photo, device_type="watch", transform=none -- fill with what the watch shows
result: 11:34
